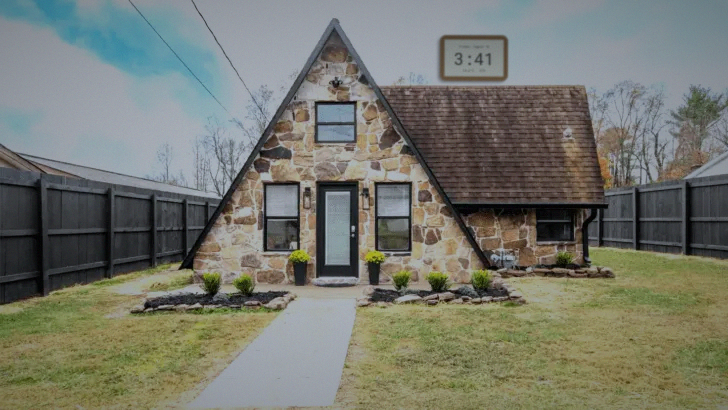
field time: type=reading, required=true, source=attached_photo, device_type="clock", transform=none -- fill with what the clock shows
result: 3:41
